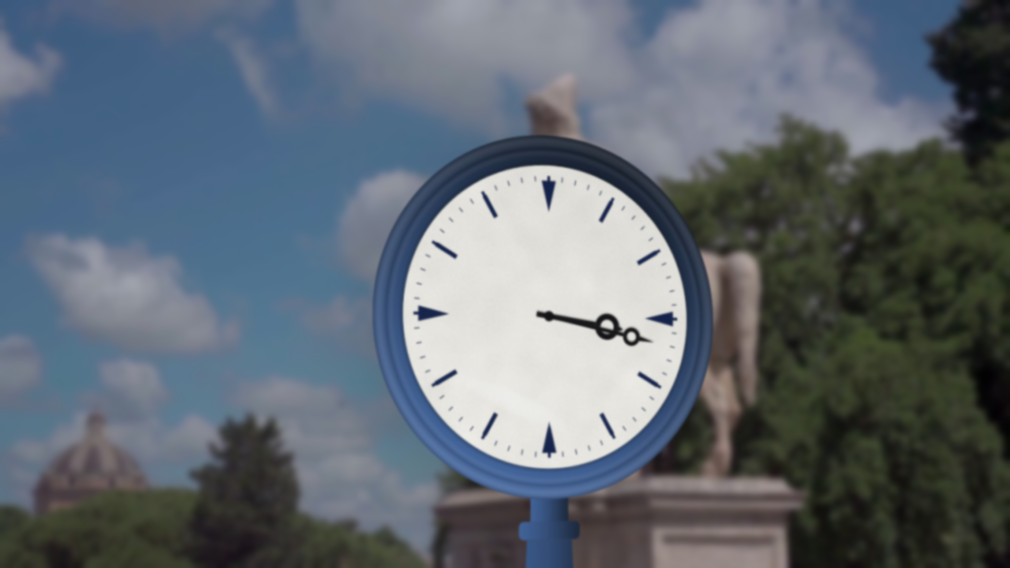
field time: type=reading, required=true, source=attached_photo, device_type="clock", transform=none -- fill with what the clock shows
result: 3:17
